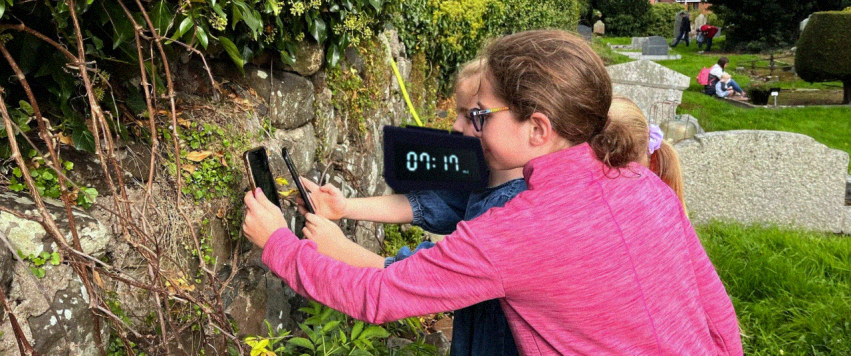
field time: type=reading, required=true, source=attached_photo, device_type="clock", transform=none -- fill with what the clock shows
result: 7:17
